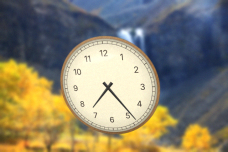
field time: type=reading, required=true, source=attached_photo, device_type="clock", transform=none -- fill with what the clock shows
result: 7:24
